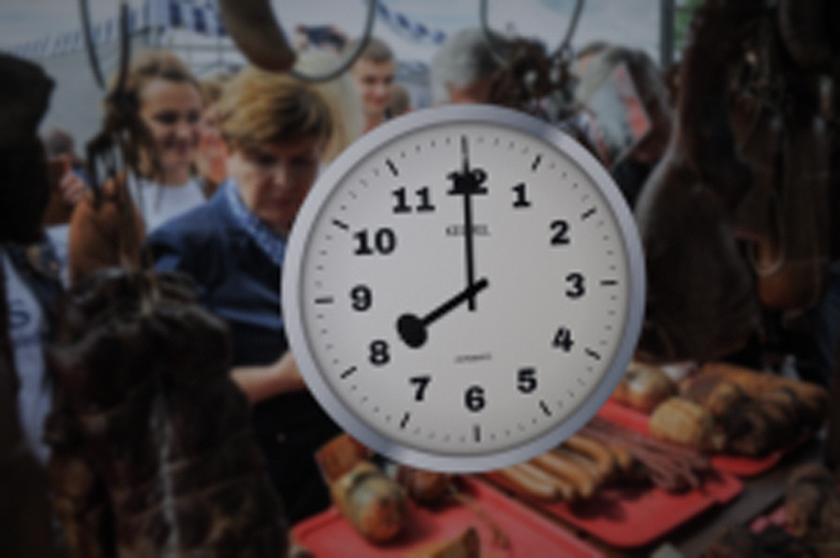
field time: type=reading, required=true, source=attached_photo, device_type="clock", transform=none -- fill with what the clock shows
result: 8:00
